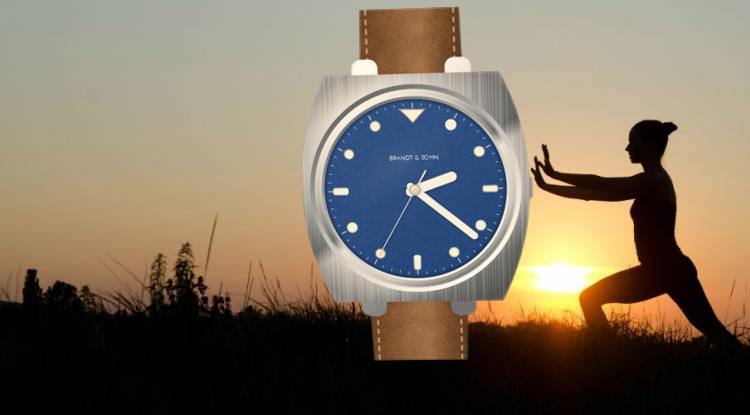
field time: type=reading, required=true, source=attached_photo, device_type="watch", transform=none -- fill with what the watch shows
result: 2:21:35
